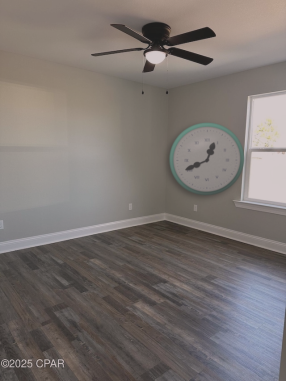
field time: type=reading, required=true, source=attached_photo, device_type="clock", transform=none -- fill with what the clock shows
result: 12:41
